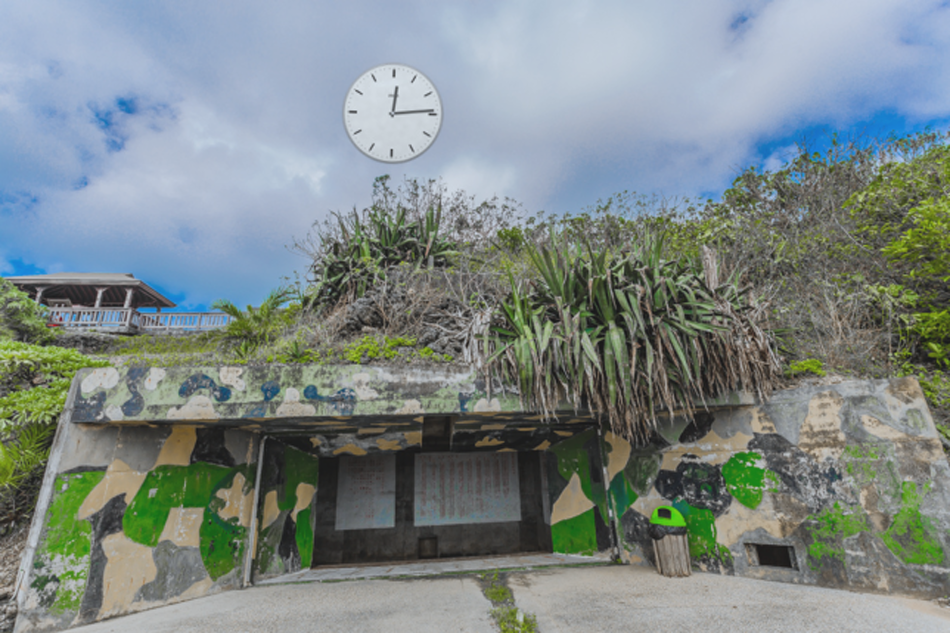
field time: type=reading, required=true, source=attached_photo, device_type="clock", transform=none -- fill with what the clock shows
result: 12:14
